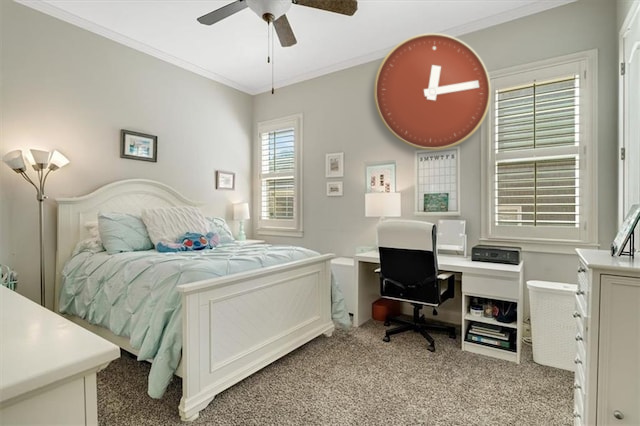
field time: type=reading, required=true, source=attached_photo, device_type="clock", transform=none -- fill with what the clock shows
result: 12:13
